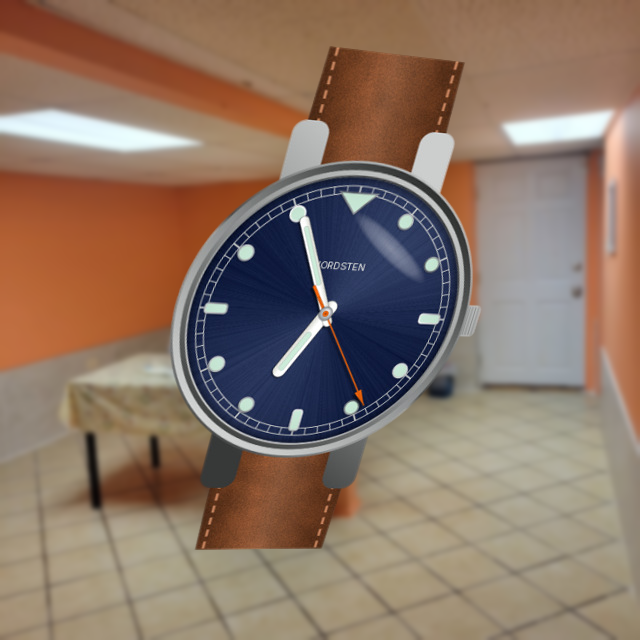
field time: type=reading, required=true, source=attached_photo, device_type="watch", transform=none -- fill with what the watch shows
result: 6:55:24
